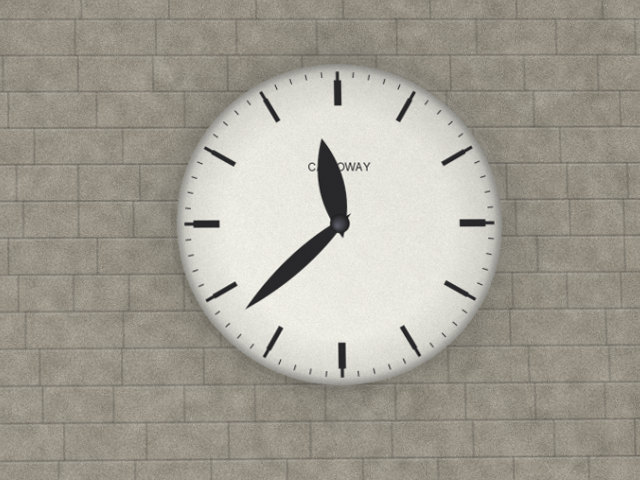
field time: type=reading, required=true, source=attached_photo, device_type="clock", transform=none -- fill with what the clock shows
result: 11:38
